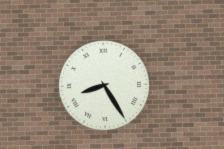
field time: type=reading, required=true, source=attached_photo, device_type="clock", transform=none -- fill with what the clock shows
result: 8:25
